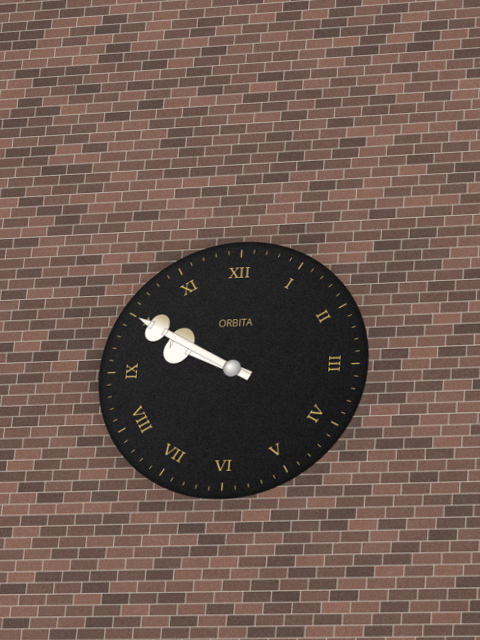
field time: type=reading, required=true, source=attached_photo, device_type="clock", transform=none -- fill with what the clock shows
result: 9:50
